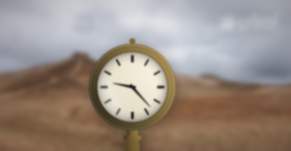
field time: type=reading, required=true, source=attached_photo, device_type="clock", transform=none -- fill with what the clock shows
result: 9:23
